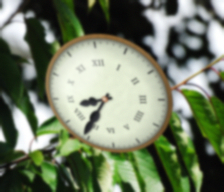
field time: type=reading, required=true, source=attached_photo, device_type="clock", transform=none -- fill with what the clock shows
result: 8:36
